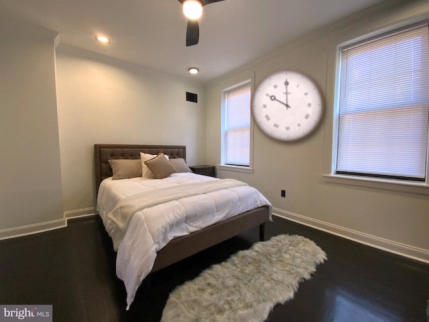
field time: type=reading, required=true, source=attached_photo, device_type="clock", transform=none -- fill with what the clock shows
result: 10:00
